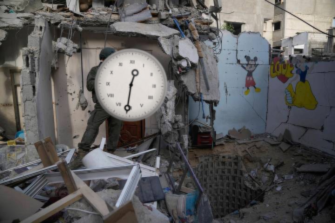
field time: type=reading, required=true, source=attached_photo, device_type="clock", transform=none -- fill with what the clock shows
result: 12:31
